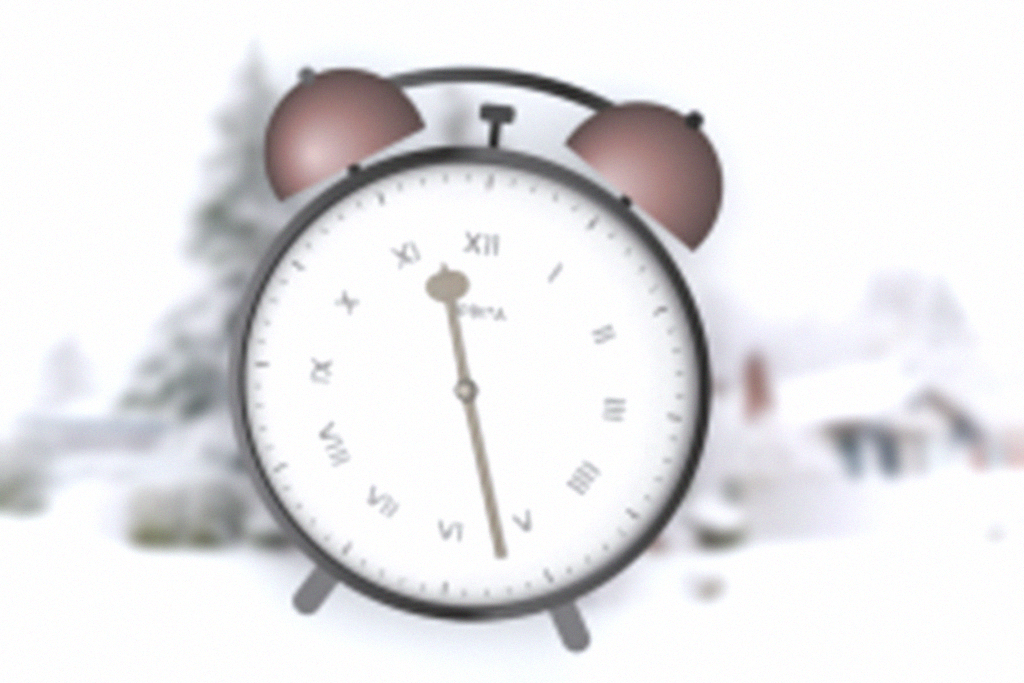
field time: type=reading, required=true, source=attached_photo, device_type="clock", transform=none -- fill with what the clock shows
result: 11:27
